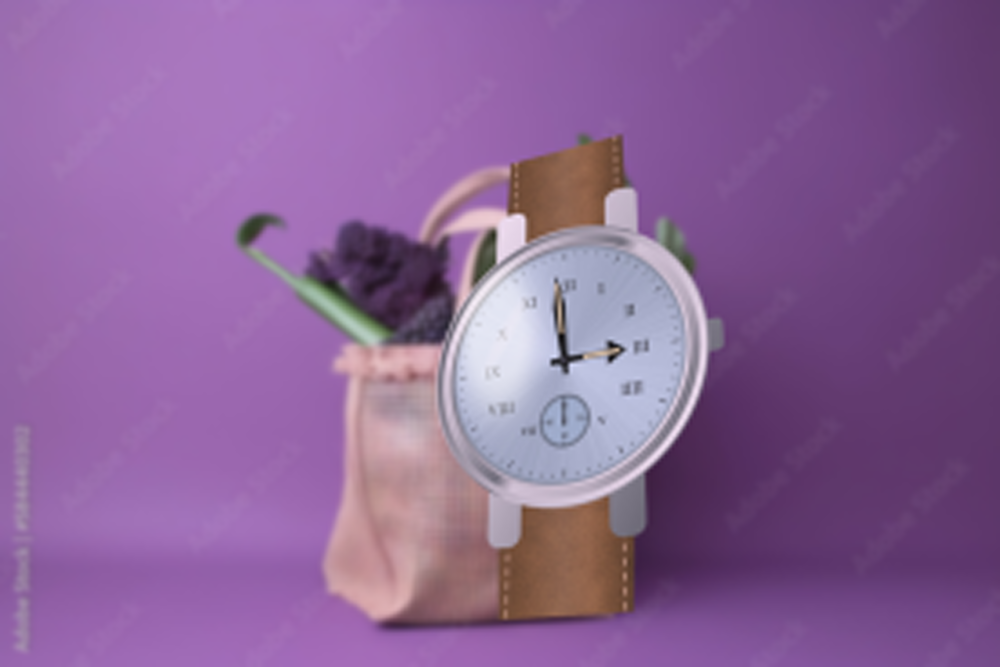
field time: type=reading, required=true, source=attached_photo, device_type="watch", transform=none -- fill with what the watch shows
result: 2:59
